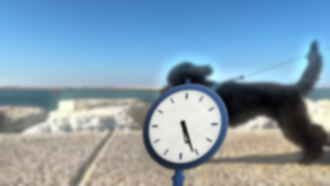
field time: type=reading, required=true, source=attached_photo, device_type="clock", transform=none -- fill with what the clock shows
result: 5:26
